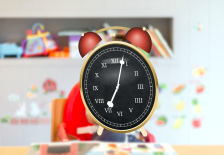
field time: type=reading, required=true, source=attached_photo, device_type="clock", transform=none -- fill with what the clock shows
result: 7:03
